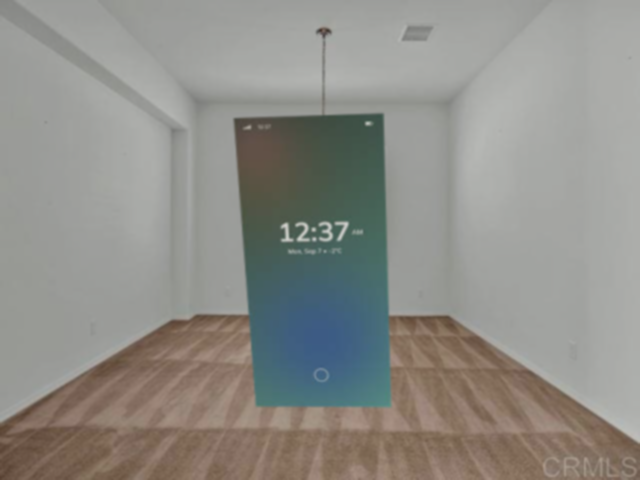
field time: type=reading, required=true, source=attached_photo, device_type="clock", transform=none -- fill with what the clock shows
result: 12:37
